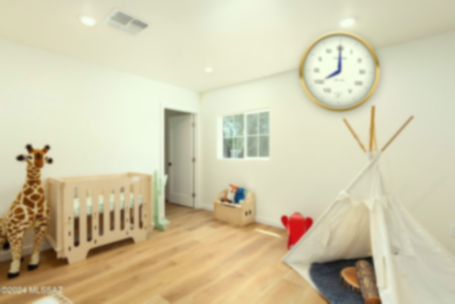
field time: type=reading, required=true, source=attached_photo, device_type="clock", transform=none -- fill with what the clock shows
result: 8:00
